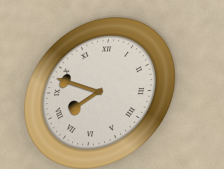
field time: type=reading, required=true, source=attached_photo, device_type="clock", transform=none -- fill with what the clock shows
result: 7:48
